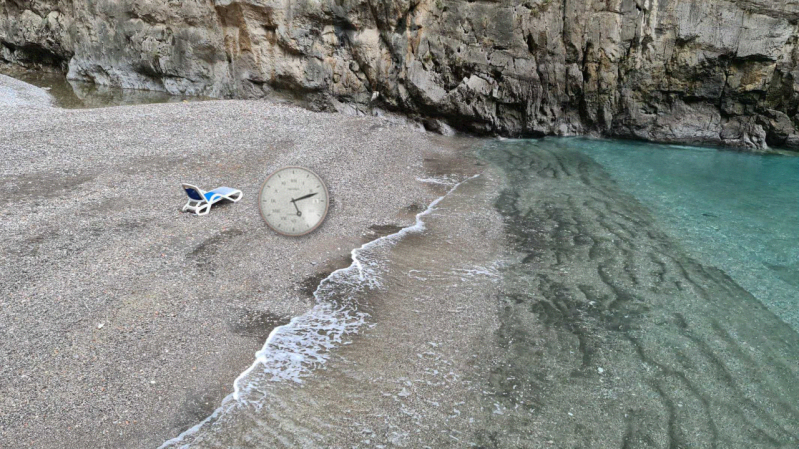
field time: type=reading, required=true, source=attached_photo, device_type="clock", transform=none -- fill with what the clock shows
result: 5:12
